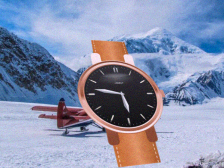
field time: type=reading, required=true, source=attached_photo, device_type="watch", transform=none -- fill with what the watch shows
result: 5:47
